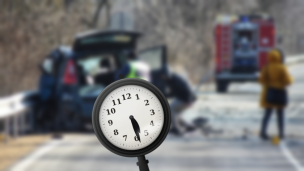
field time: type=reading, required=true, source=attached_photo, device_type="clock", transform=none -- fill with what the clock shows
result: 5:29
